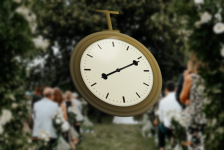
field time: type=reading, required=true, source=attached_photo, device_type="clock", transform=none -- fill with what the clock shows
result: 8:11
